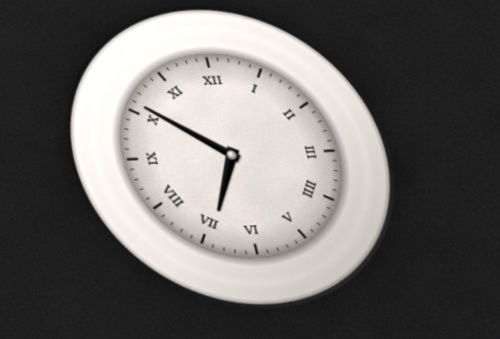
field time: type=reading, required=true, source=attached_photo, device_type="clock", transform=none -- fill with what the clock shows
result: 6:51
